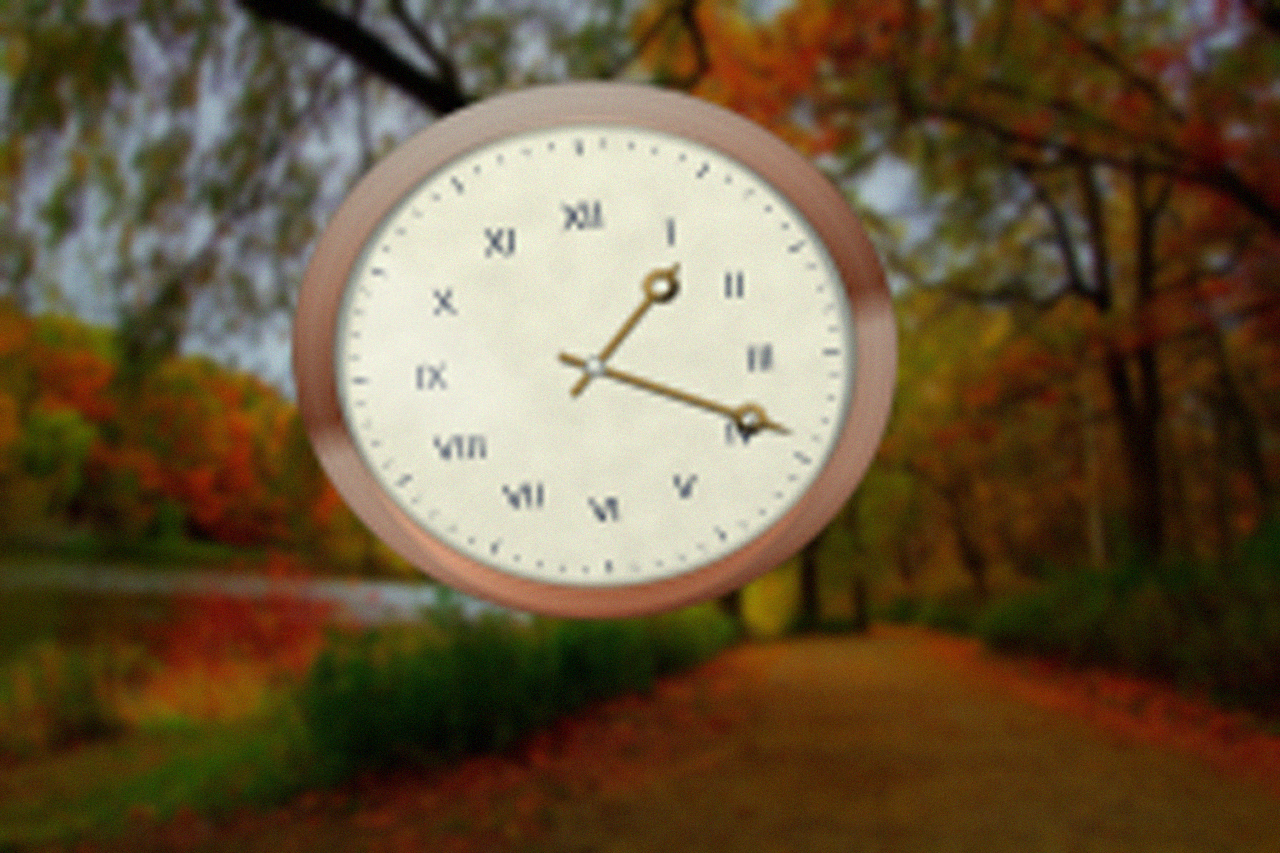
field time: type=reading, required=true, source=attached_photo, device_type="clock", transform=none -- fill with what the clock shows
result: 1:19
